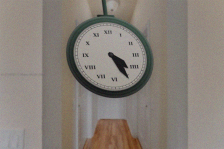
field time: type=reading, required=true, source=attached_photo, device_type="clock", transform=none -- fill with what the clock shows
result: 4:25
